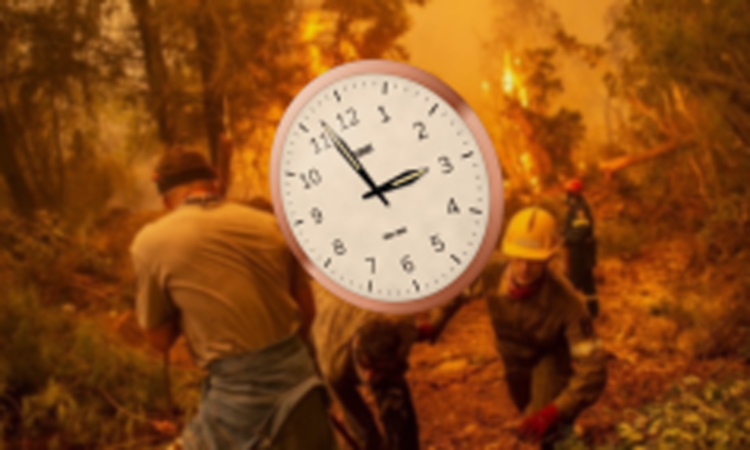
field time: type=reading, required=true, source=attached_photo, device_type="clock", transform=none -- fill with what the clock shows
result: 2:57
